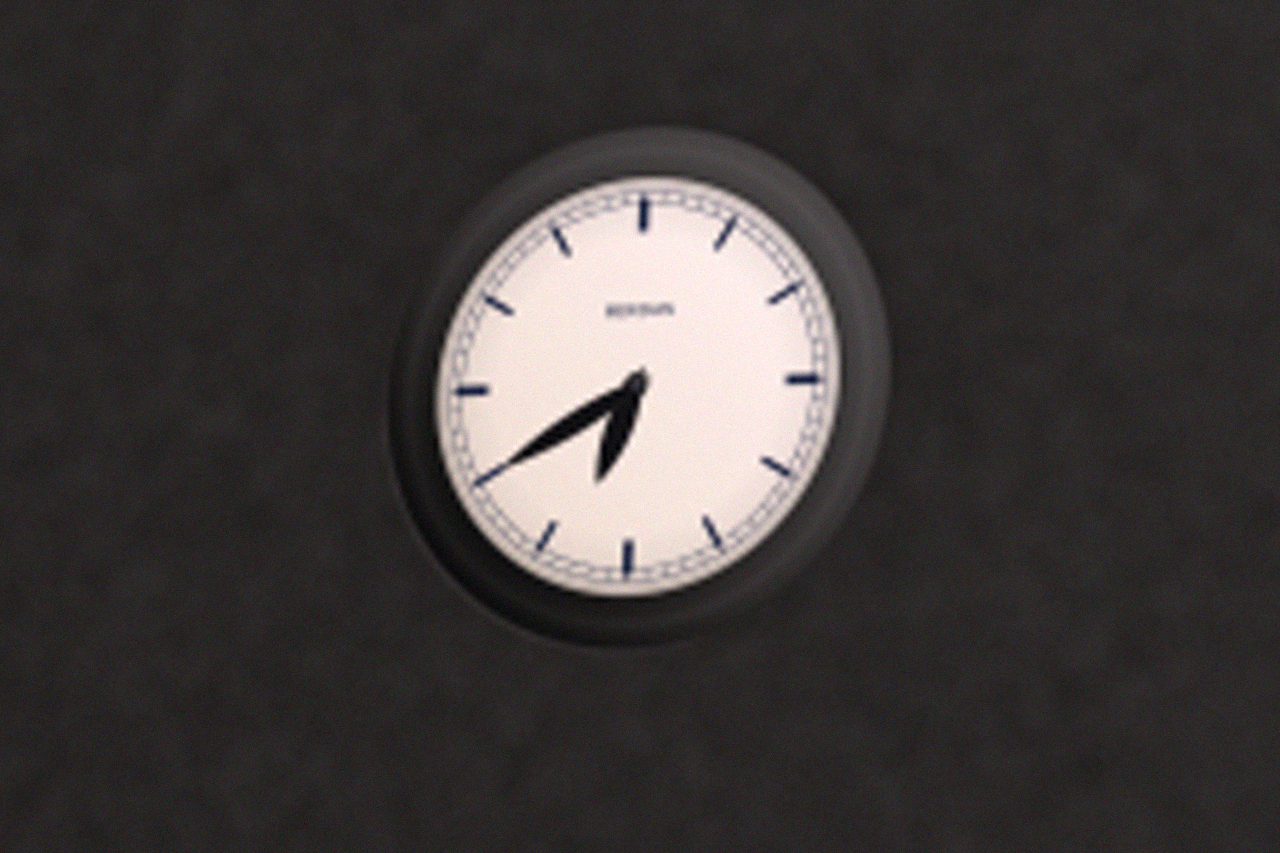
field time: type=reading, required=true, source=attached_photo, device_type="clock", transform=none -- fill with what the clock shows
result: 6:40
